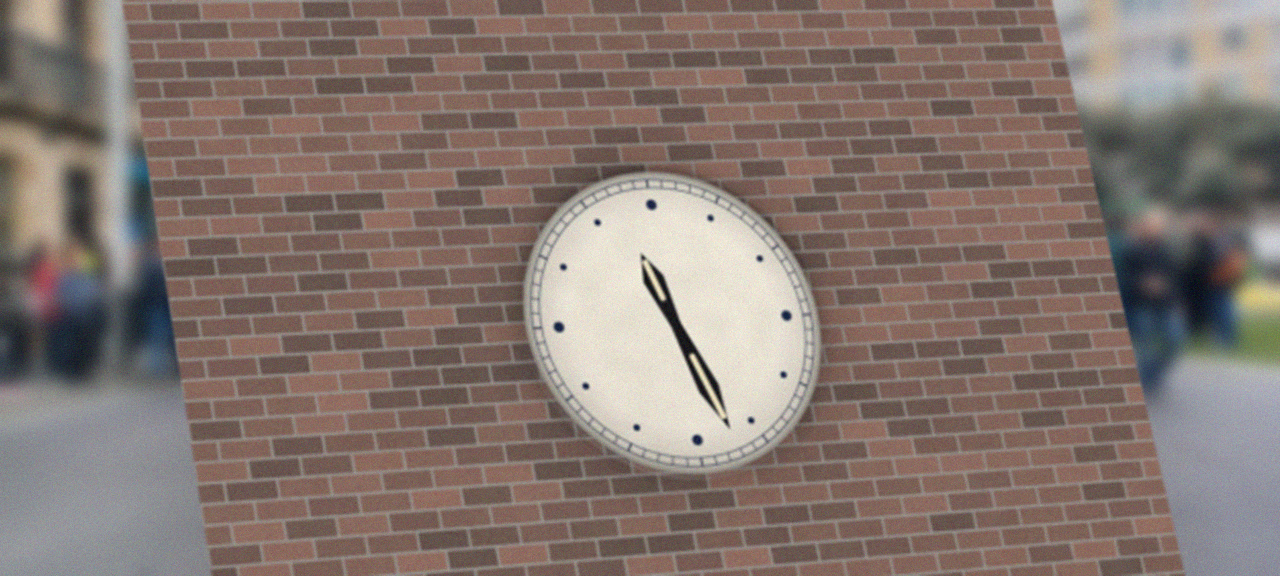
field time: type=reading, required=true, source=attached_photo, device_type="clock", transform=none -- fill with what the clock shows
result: 11:27
